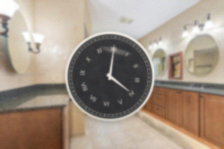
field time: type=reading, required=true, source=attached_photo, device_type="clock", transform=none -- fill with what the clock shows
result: 4:00
